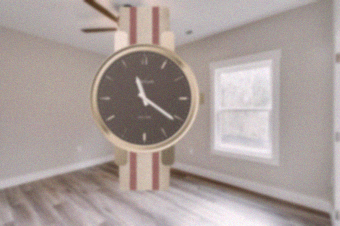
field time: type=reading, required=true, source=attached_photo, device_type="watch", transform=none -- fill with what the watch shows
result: 11:21
